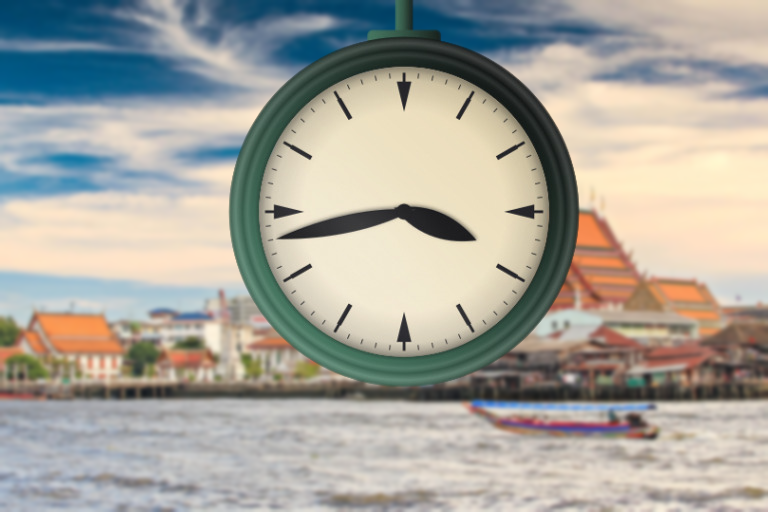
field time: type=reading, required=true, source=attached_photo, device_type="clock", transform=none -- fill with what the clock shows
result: 3:43
